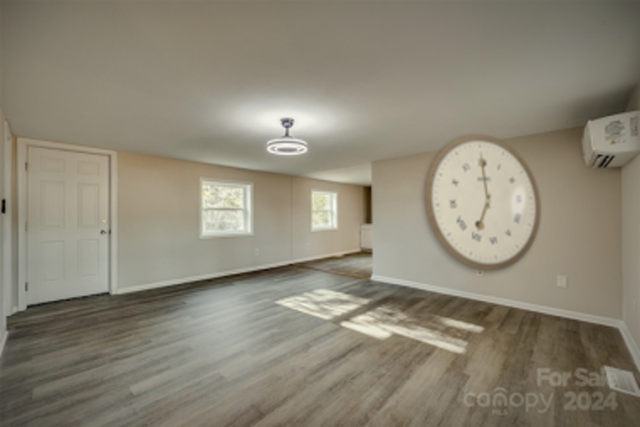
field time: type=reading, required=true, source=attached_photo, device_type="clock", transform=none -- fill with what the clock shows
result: 7:00
